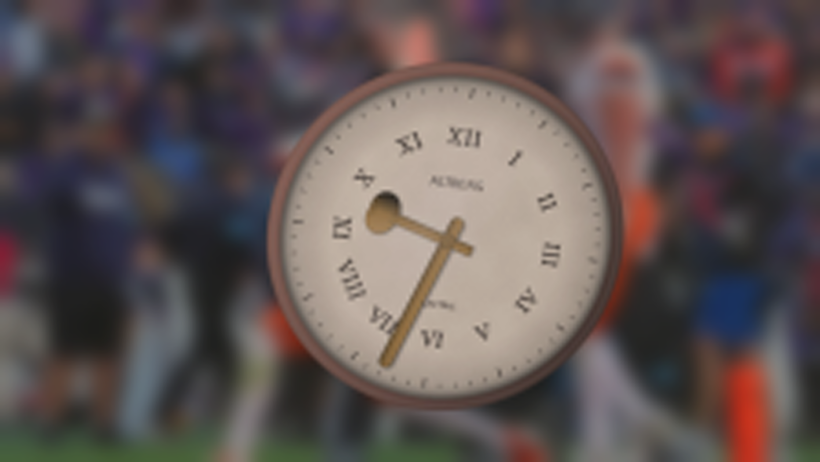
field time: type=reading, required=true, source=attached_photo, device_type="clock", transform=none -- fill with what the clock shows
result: 9:33
